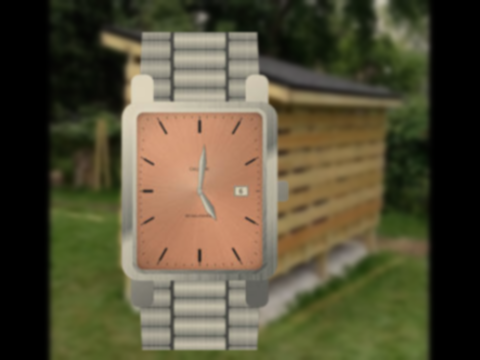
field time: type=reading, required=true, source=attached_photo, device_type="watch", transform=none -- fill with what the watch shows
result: 5:01
